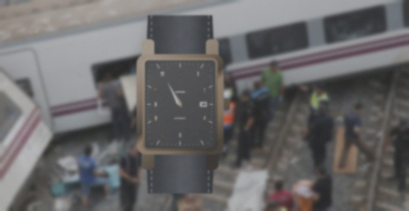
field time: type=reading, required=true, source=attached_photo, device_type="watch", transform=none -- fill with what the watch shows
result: 10:55
